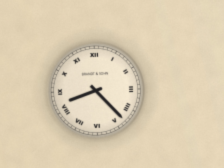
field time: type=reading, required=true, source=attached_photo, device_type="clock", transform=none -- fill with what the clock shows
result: 8:23
